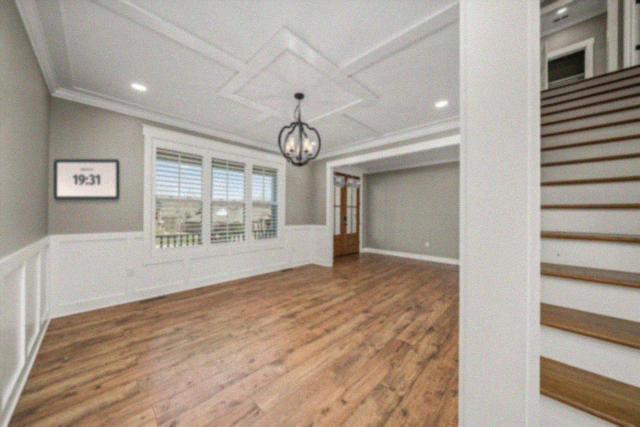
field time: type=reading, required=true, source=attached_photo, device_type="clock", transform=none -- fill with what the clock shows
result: 19:31
